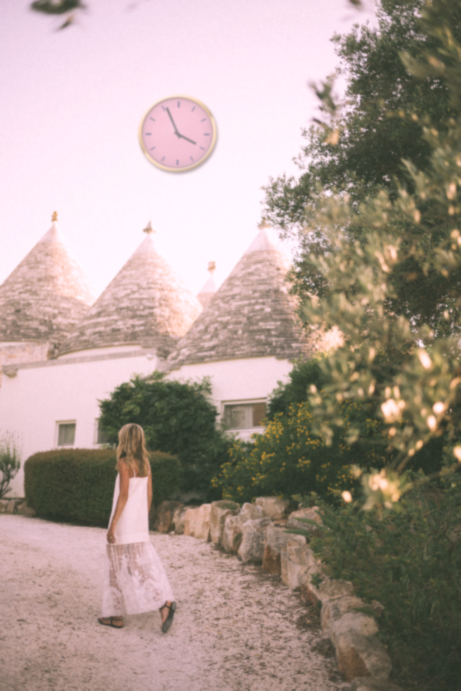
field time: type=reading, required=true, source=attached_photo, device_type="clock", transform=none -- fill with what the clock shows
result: 3:56
